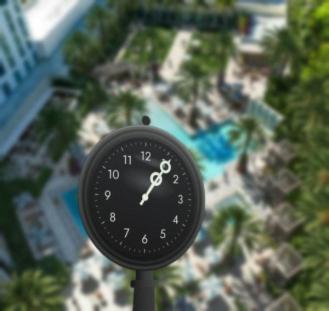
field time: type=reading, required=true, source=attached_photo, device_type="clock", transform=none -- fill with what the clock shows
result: 1:06
